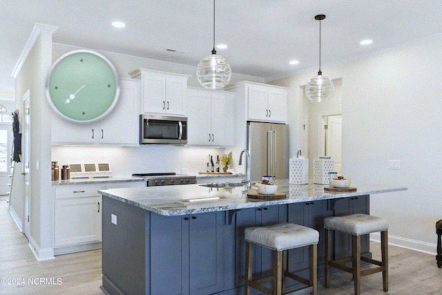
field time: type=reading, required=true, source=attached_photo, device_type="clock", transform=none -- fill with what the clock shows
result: 7:38
